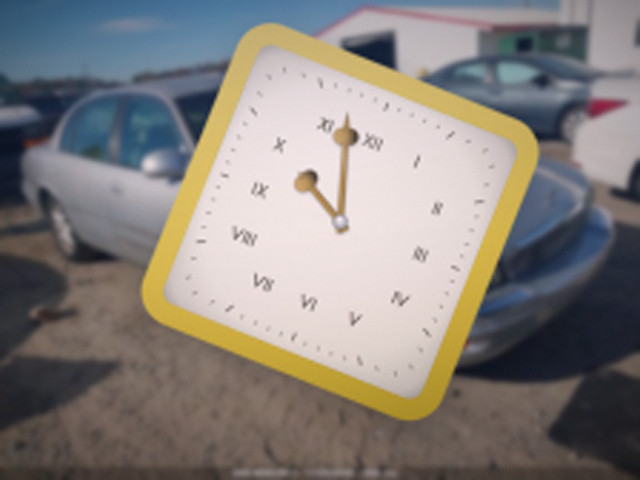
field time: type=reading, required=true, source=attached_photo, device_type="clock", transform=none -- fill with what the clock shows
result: 9:57
